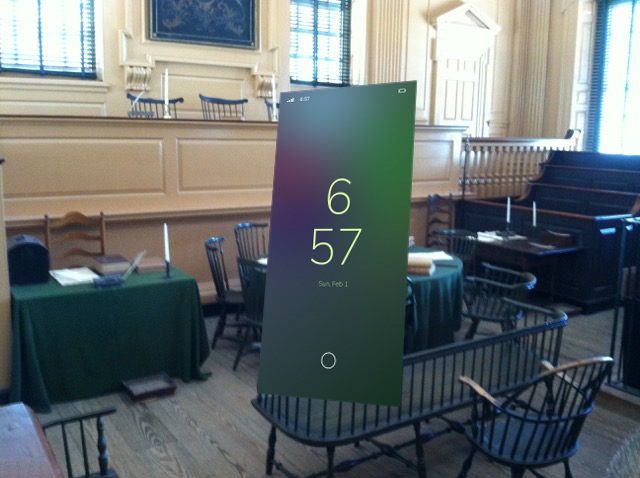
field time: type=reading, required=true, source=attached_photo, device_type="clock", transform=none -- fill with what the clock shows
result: 6:57
